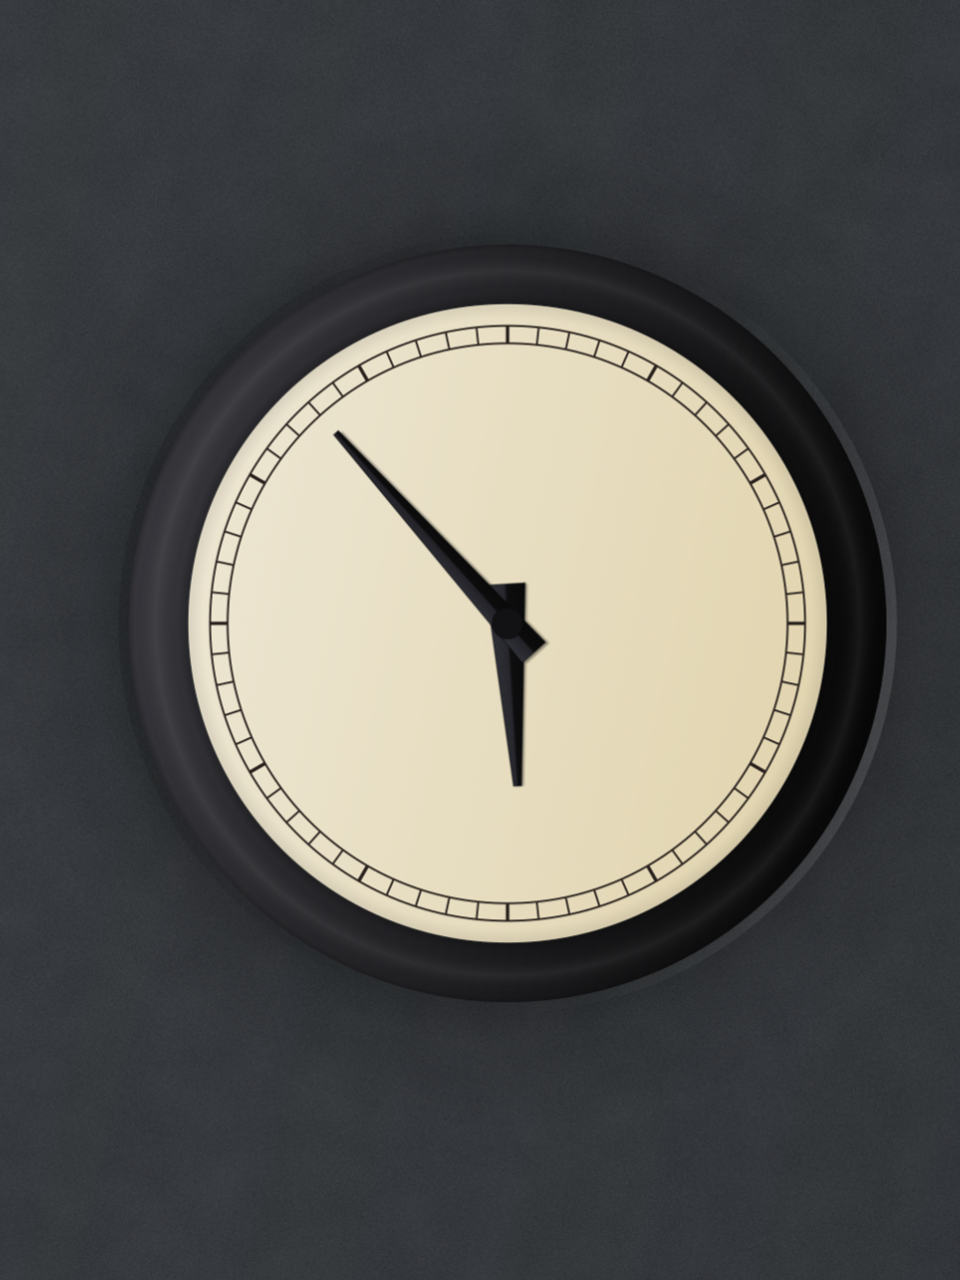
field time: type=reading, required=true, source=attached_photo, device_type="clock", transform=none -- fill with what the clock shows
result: 5:53
